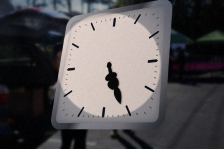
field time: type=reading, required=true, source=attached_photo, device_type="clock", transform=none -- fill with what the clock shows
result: 5:26
